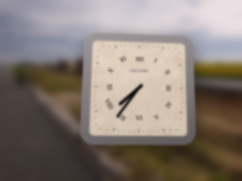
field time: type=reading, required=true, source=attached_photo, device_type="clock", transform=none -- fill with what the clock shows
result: 7:36
